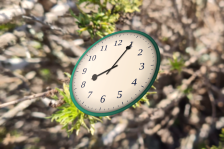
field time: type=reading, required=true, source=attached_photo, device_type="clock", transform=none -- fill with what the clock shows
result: 8:05
